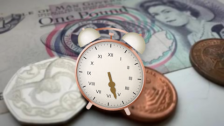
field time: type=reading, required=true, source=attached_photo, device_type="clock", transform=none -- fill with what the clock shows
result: 5:27
